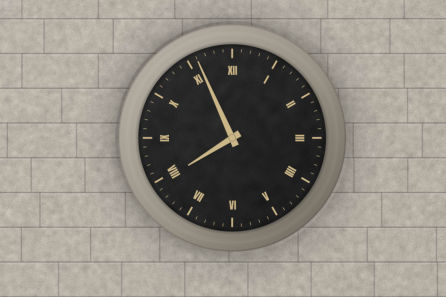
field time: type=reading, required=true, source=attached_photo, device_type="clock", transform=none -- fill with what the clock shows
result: 7:56
